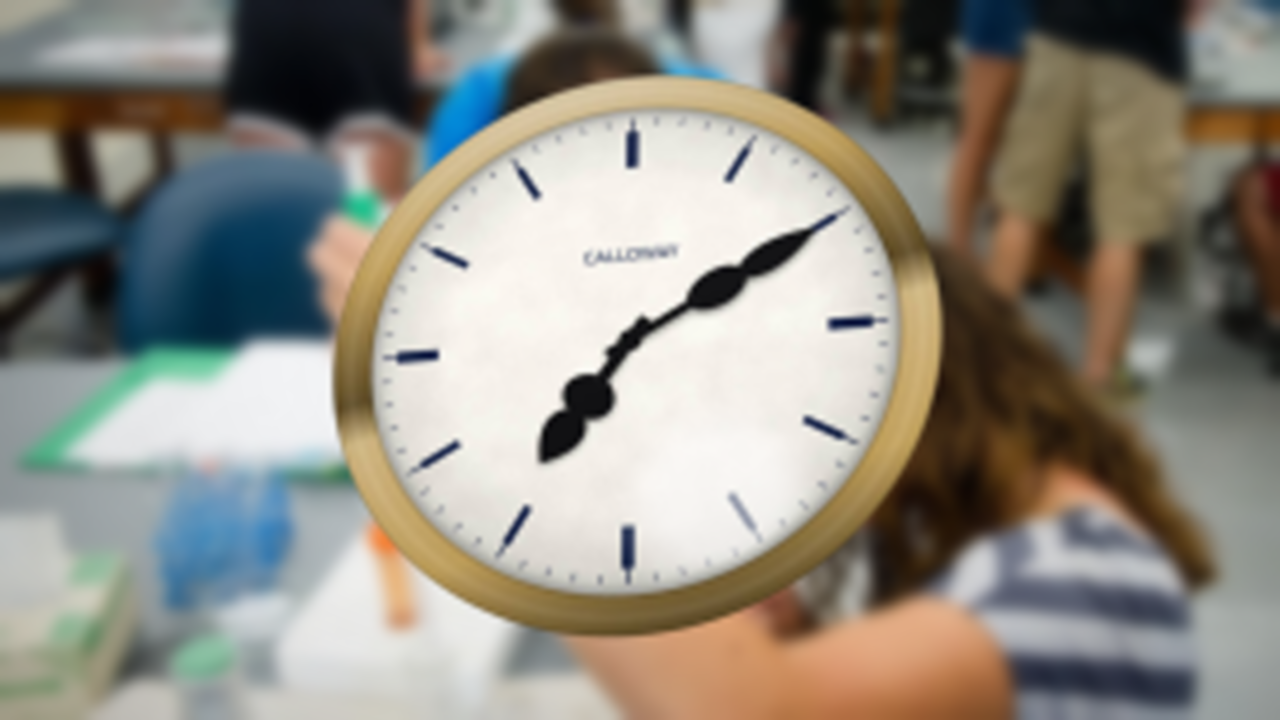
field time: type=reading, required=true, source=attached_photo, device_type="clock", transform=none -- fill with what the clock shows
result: 7:10
